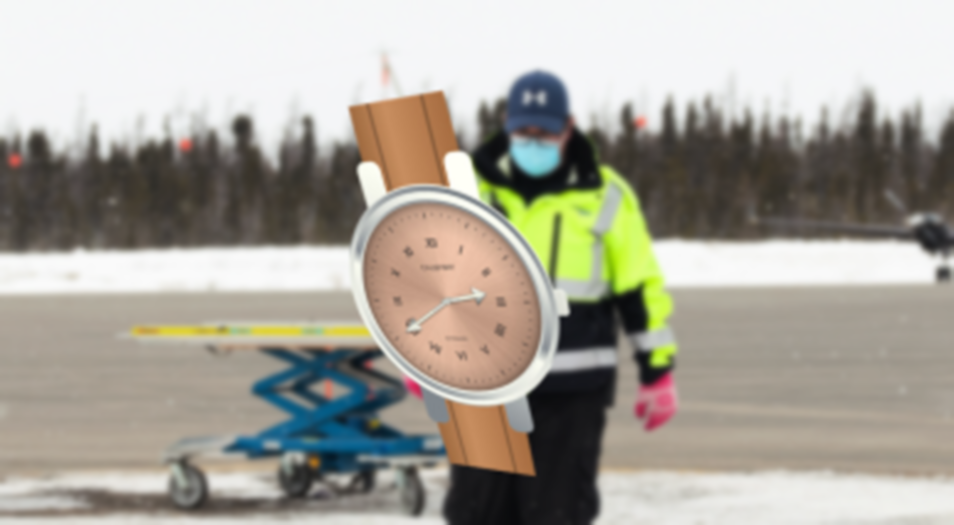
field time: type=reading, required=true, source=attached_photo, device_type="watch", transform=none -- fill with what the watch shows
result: 2:40
